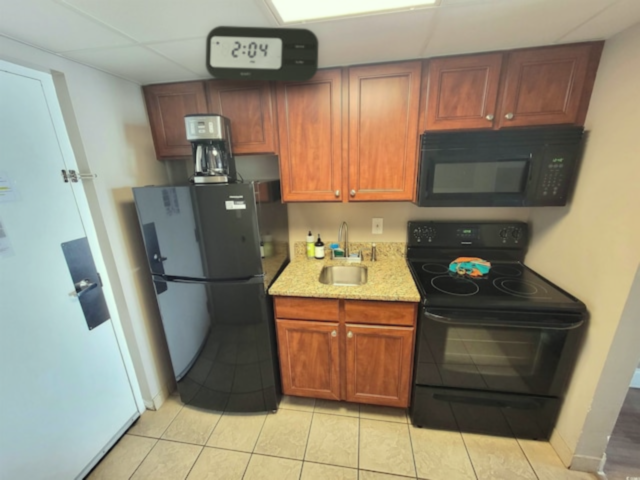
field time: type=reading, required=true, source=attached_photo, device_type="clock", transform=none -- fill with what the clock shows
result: 2:04
